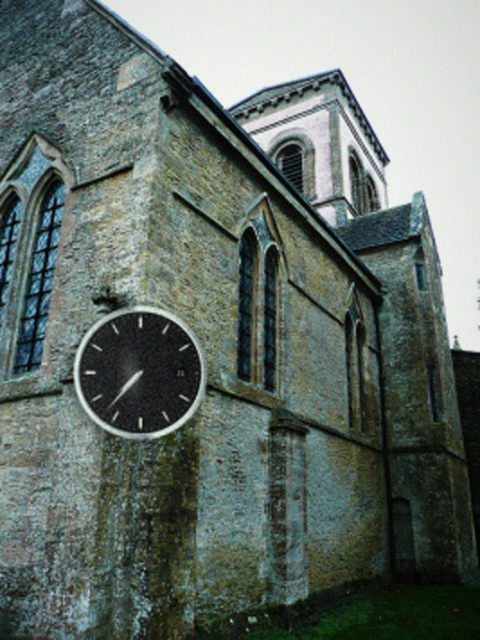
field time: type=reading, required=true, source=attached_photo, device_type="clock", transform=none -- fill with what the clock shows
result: 7:37
